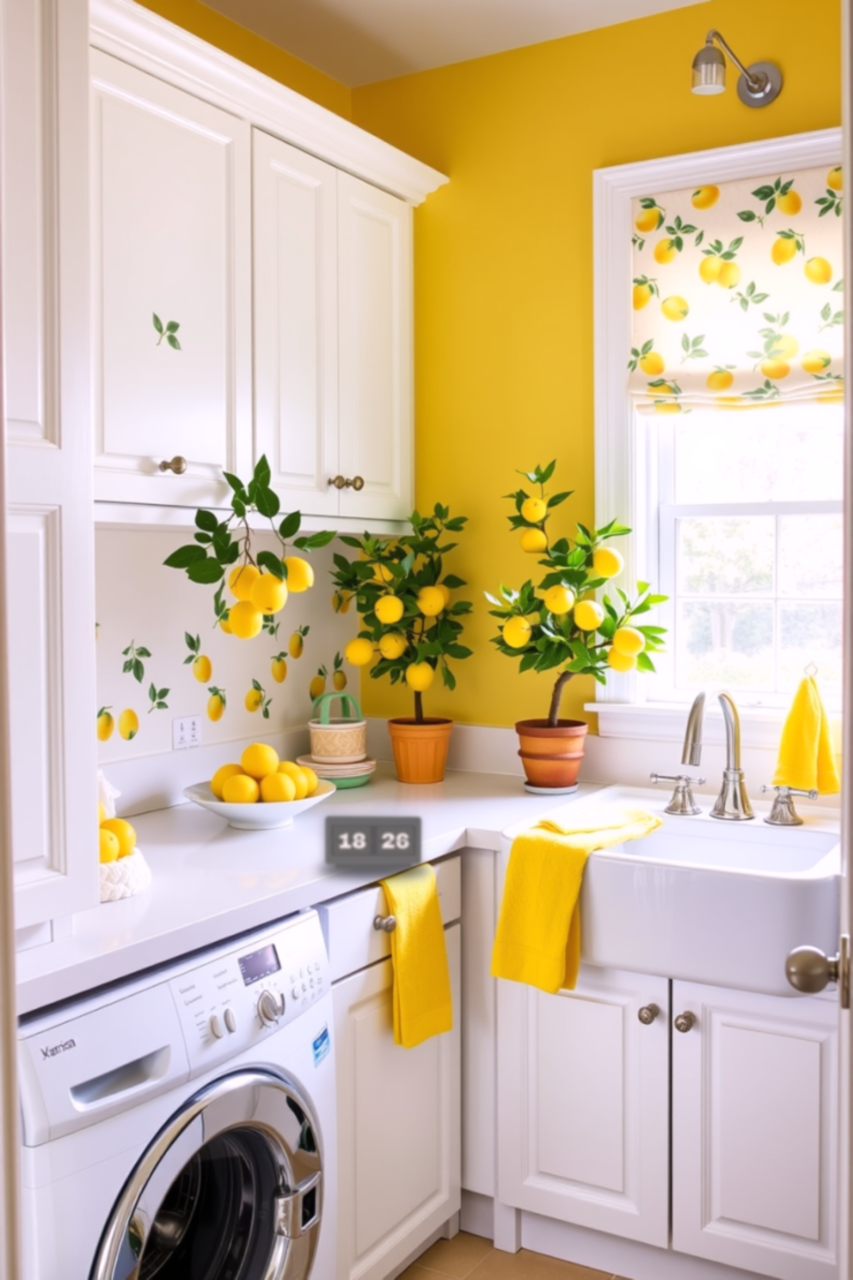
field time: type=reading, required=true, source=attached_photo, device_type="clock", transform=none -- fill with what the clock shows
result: 18:26
